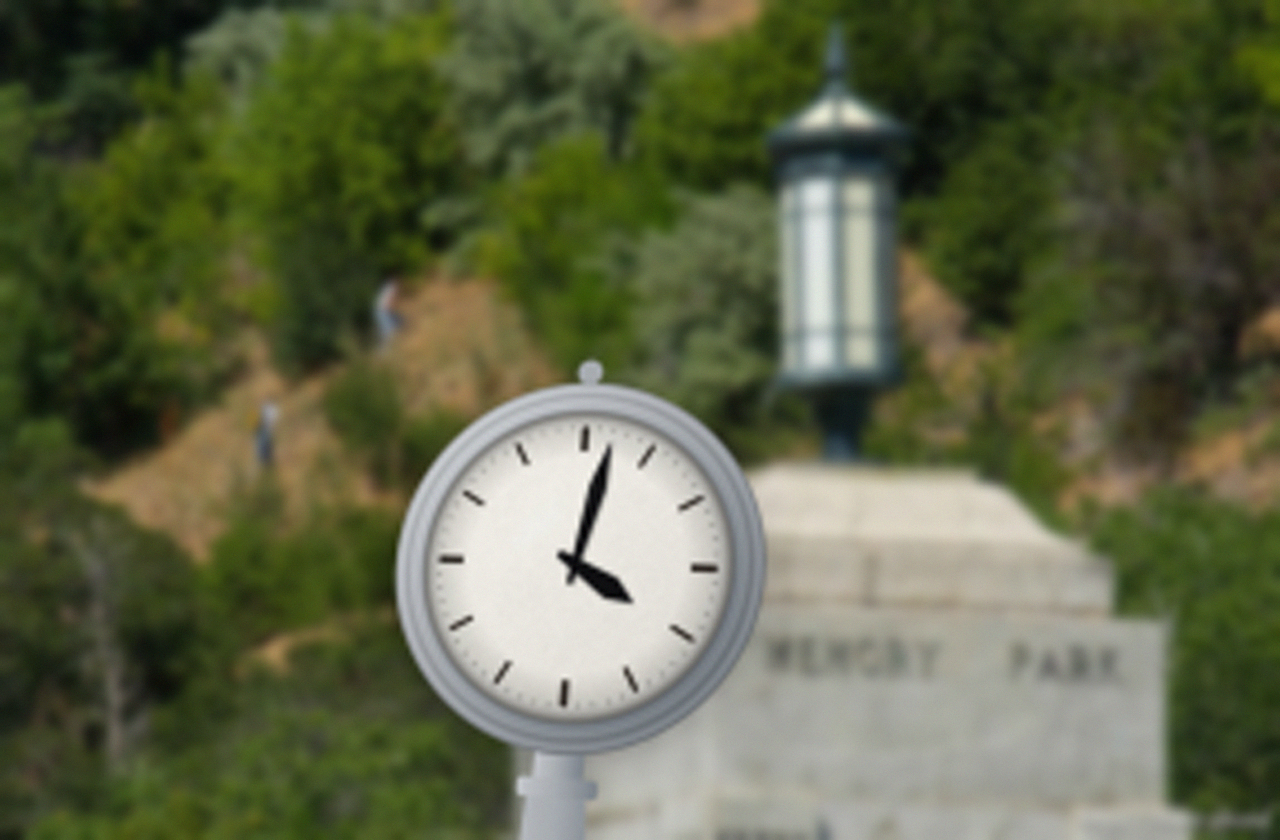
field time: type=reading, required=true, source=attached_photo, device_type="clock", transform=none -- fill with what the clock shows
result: 4:02
